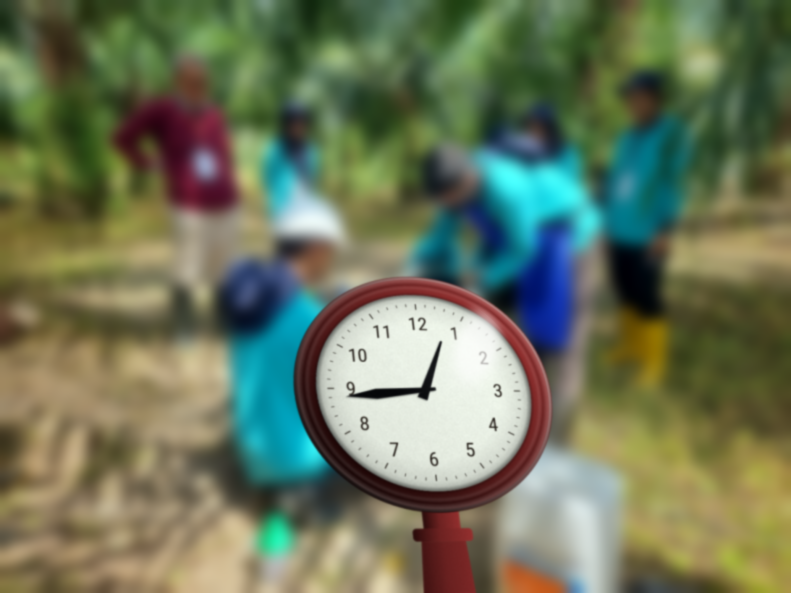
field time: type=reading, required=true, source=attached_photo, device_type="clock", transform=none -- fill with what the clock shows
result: 12:44
